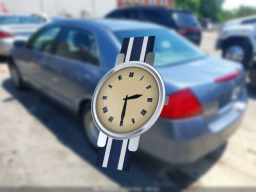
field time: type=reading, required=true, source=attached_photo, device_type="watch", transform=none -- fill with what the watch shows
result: 2:30
